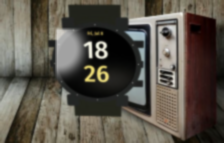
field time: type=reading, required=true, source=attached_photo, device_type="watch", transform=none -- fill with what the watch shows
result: 18:26
